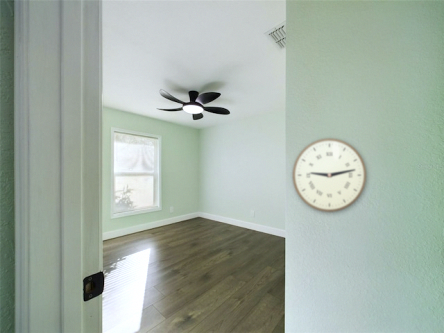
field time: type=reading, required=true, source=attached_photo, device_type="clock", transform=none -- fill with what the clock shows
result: 9:13
